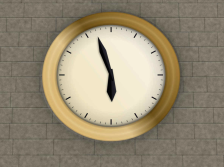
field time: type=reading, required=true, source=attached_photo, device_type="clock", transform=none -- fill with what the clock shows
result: 5:57
